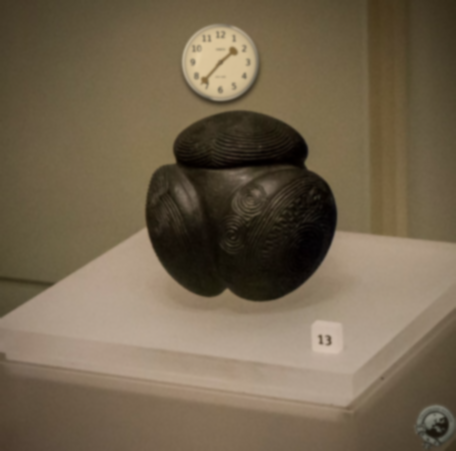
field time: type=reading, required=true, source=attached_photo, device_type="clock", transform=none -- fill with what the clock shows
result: 1:37
